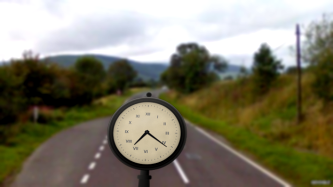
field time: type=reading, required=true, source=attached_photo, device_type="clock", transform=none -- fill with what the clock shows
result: 7:21
